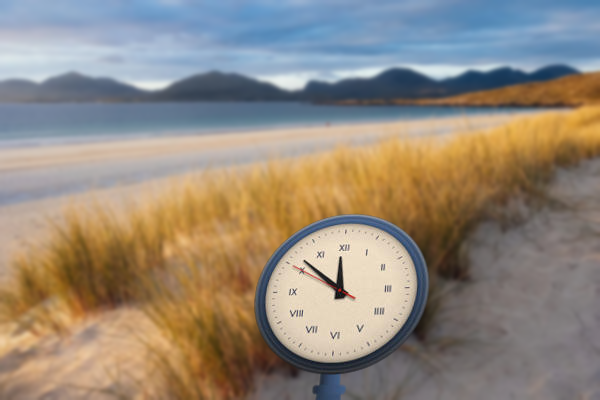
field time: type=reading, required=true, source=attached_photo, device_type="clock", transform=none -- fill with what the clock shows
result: 11:51:50
